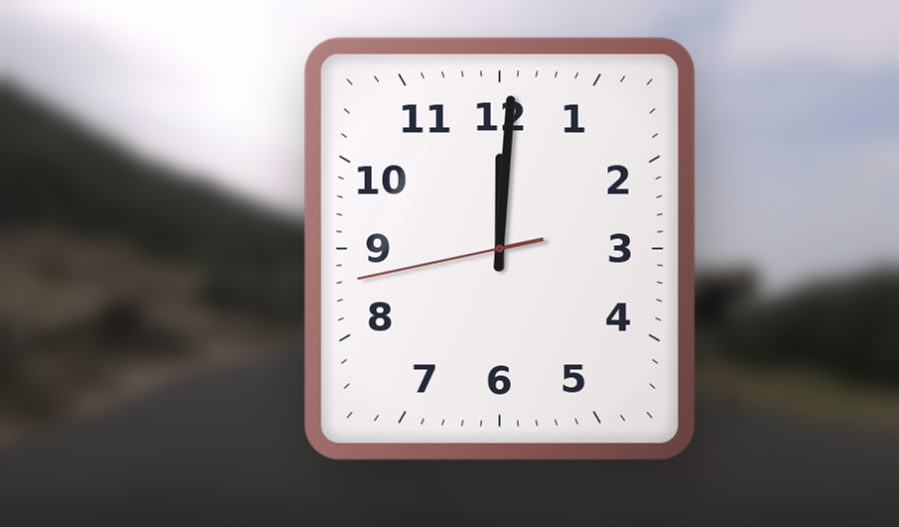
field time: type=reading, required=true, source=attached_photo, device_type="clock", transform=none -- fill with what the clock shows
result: 12:00:43
